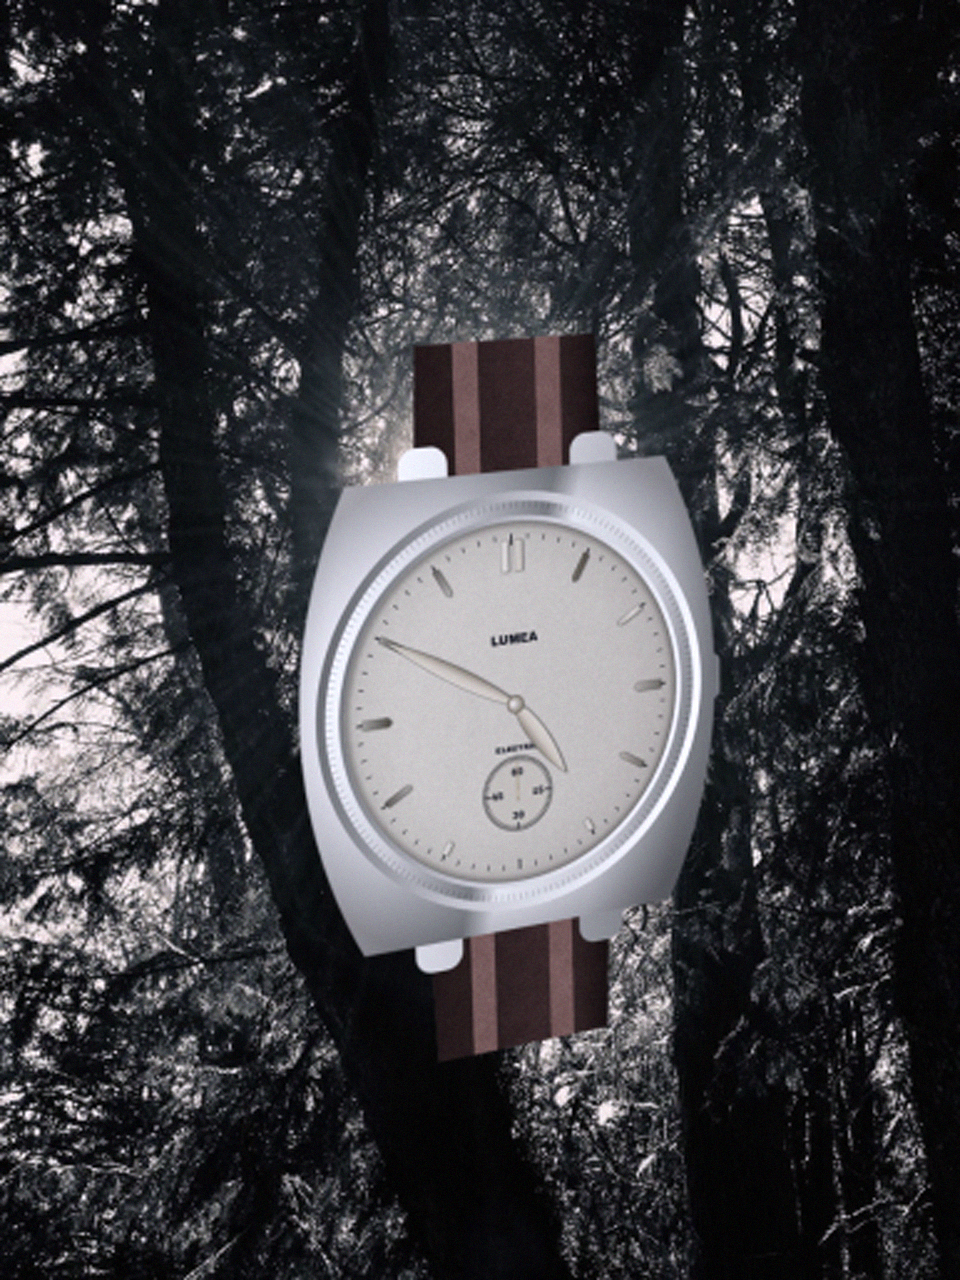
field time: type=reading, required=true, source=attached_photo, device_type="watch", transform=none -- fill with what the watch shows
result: 4:50
